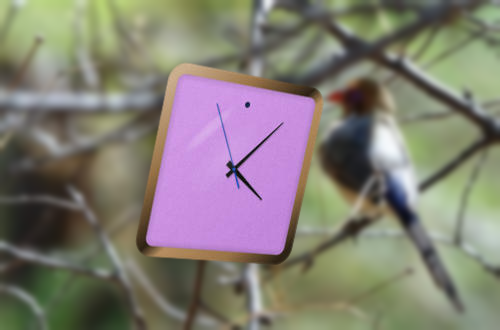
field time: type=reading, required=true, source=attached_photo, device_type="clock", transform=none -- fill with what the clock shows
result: 4:06:55
